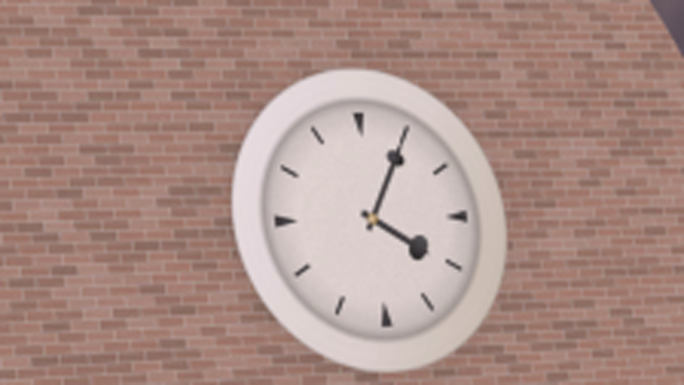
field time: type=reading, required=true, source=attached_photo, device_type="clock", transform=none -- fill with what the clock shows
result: 4:05
